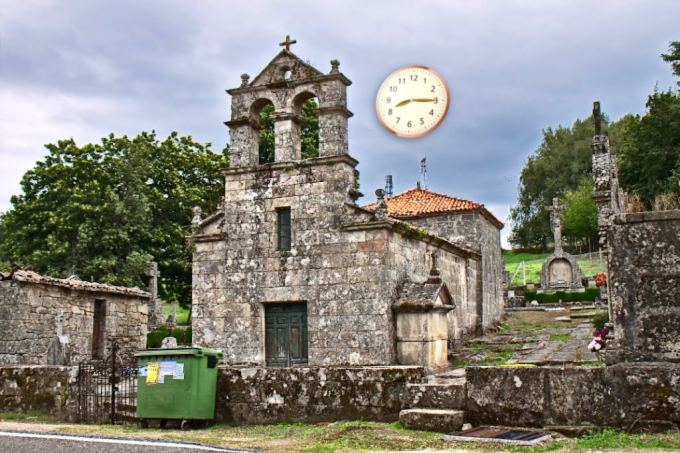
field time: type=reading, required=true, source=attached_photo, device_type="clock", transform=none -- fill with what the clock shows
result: 8:15
